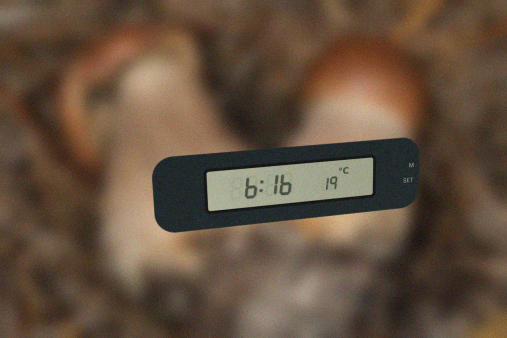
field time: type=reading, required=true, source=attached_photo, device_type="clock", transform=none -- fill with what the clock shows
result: 6:16
